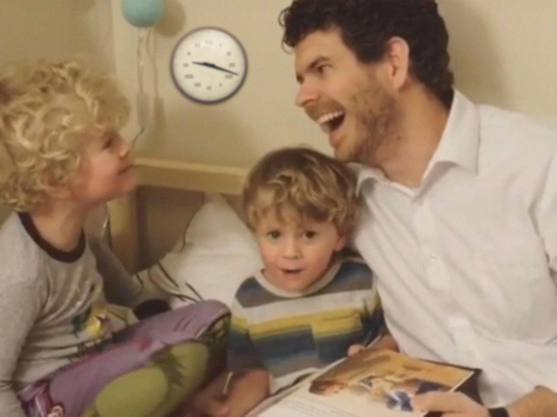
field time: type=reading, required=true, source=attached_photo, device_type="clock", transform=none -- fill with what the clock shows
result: 9:18
